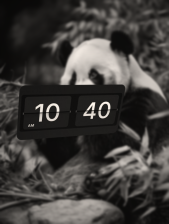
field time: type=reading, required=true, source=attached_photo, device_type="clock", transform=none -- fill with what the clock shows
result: 10:40
